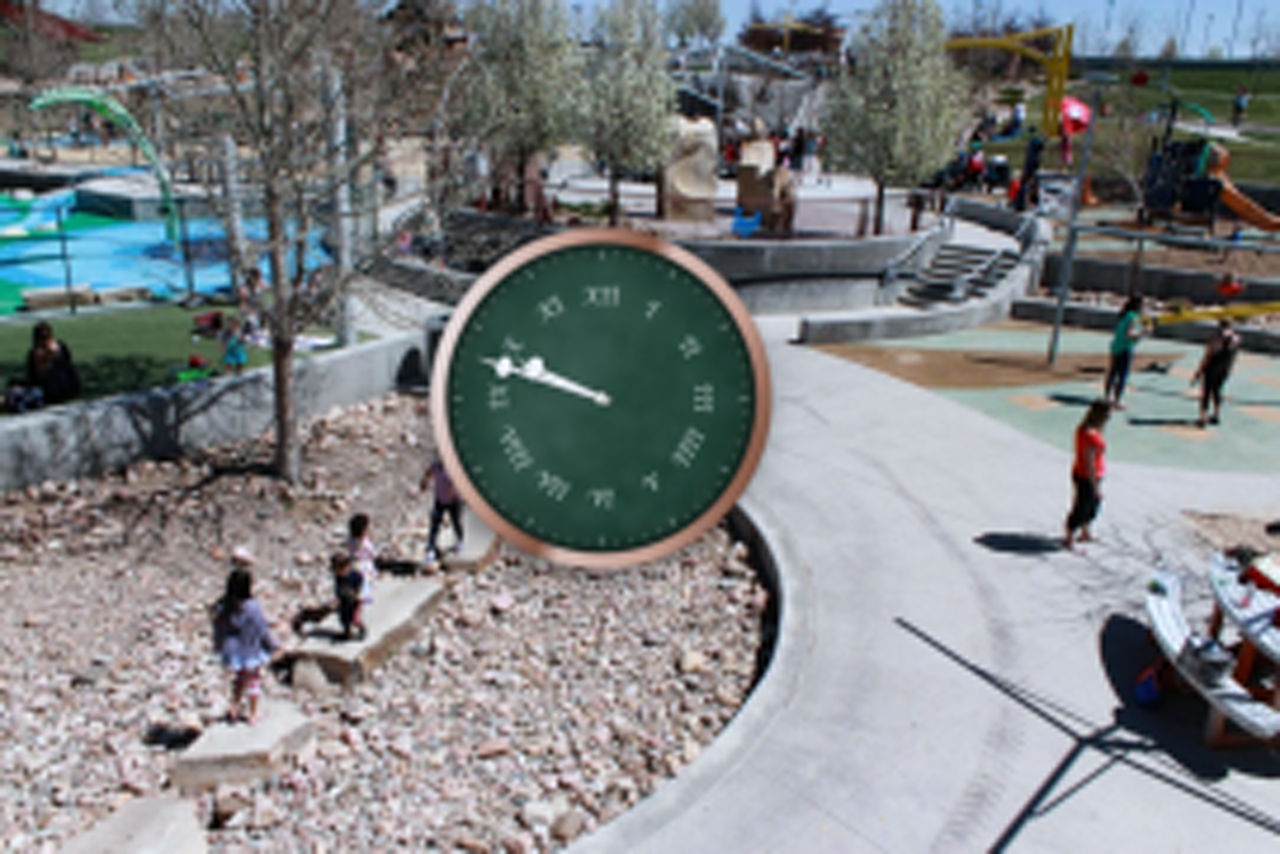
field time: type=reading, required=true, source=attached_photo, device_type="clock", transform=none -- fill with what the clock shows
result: 9:48
